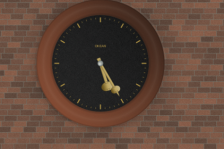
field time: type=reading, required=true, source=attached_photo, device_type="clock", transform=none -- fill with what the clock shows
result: 5:25
